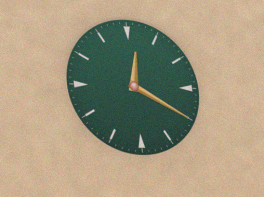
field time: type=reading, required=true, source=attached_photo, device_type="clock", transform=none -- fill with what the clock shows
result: 12:20
